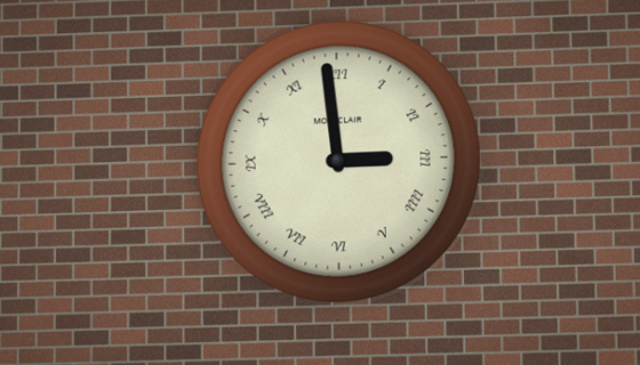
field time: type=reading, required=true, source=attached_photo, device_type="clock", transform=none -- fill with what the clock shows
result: 2:59
